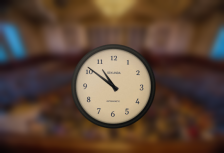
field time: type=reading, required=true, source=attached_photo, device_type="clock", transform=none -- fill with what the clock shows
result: 10:51
